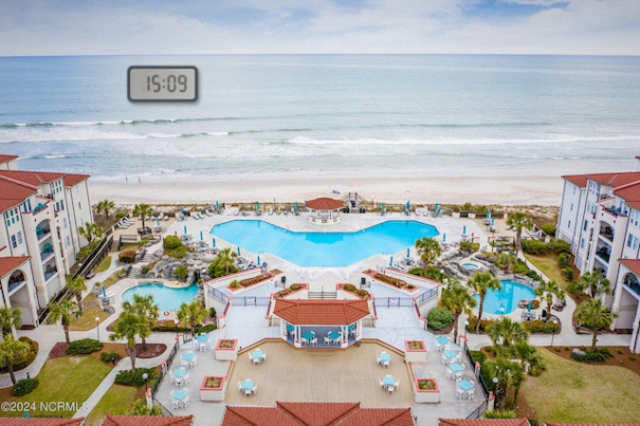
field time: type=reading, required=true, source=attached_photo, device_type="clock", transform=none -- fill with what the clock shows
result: 15:09
